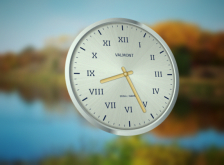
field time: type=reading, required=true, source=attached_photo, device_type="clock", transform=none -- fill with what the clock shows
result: 8:26
